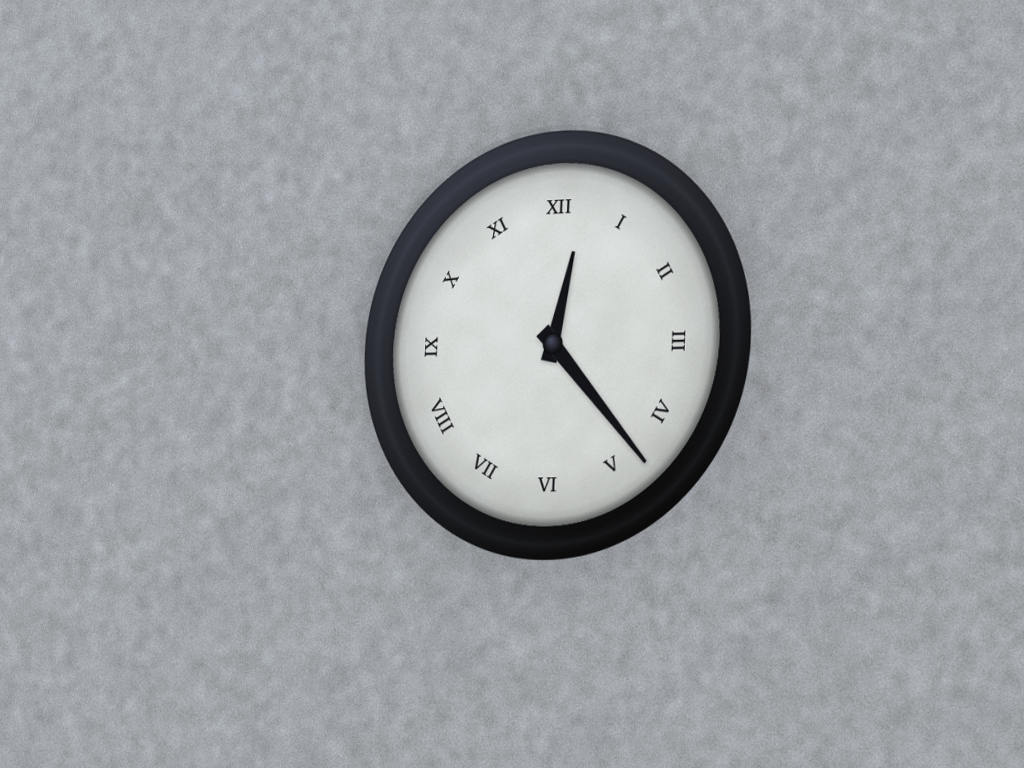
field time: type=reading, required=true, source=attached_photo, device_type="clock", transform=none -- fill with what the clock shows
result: 12:23
